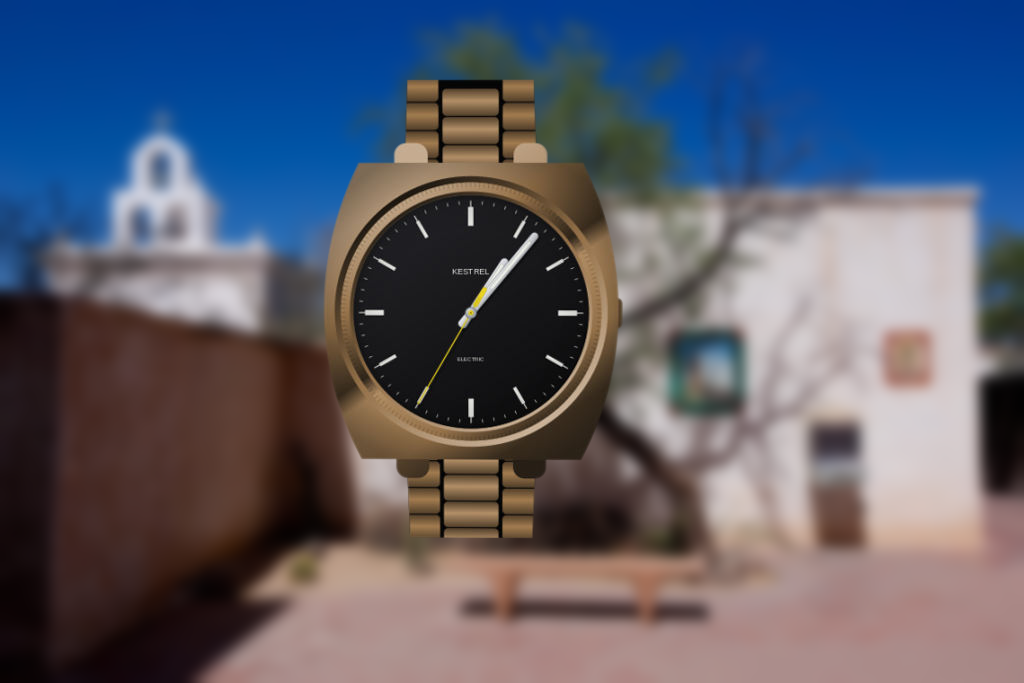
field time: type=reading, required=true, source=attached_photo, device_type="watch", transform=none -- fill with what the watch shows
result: 1:06:35
